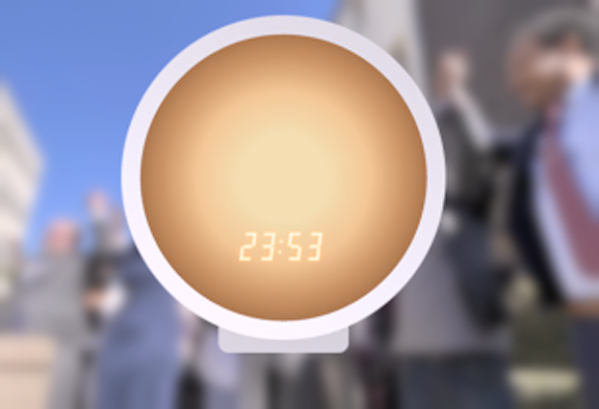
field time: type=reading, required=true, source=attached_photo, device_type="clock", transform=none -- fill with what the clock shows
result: 23:53
